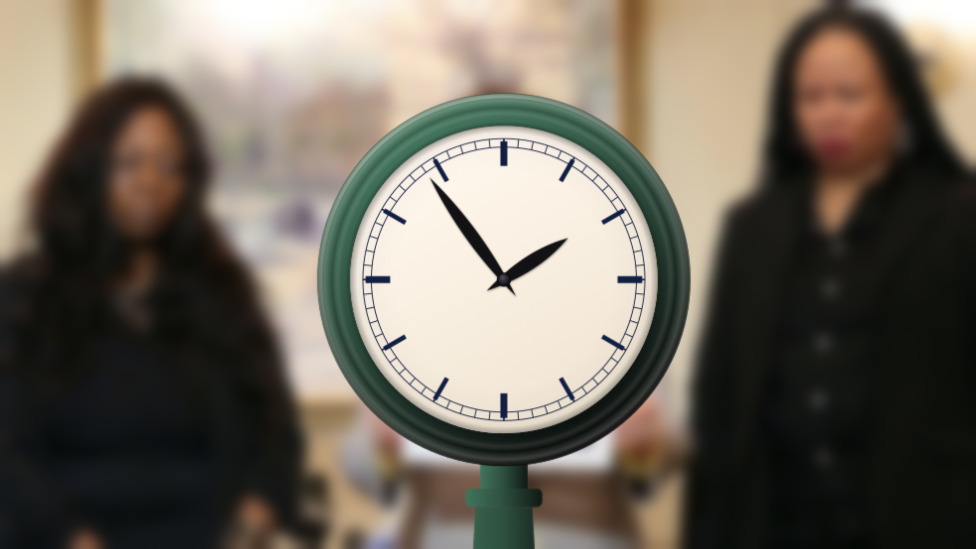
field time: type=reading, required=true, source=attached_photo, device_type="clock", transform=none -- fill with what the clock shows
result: 1:54
